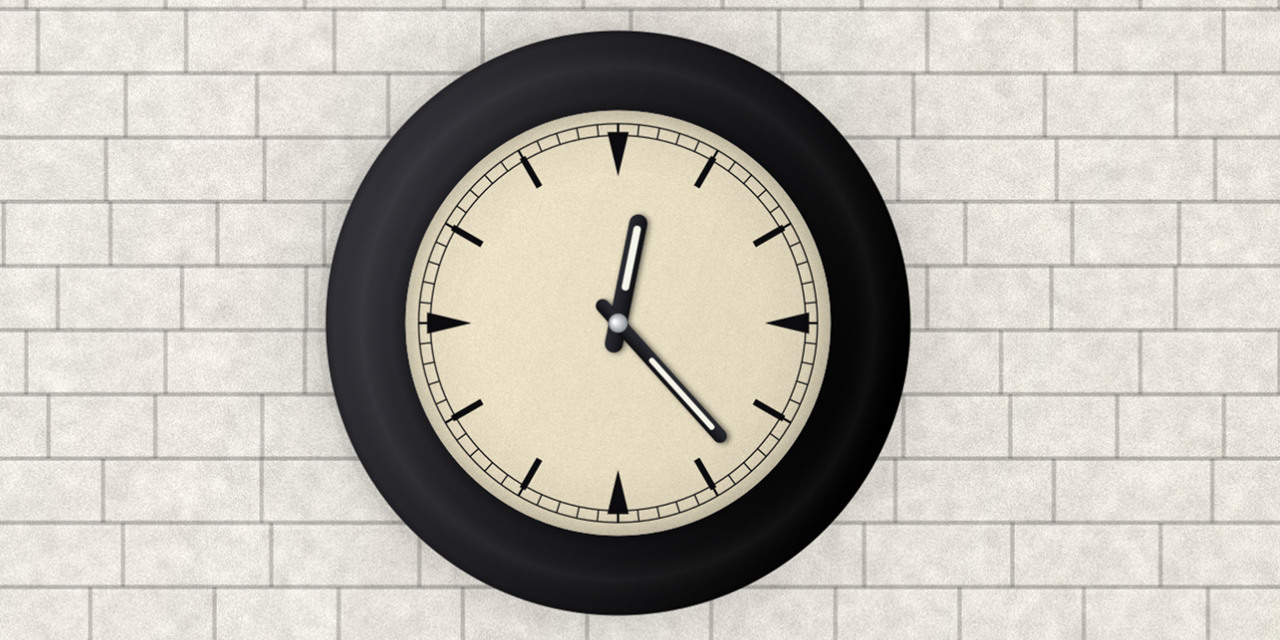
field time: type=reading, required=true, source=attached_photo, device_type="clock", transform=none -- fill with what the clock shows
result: 12:23
